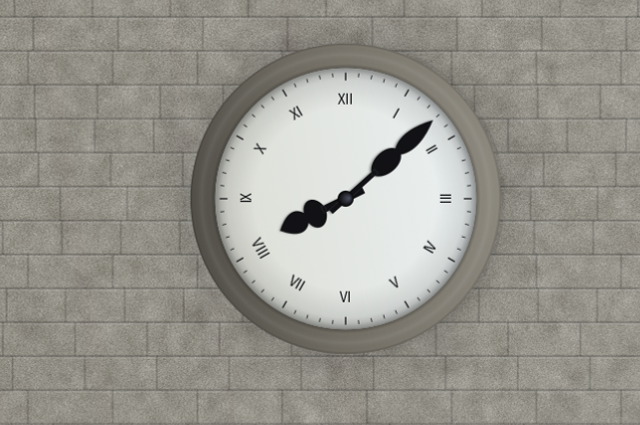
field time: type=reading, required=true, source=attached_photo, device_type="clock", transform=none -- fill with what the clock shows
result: 8:08
